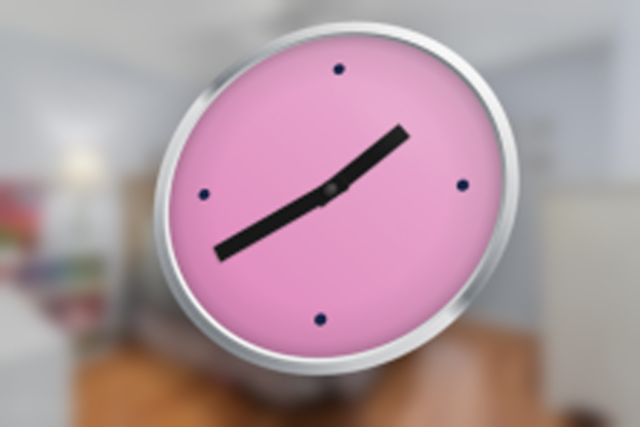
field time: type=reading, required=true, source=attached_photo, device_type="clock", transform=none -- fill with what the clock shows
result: 1:40
